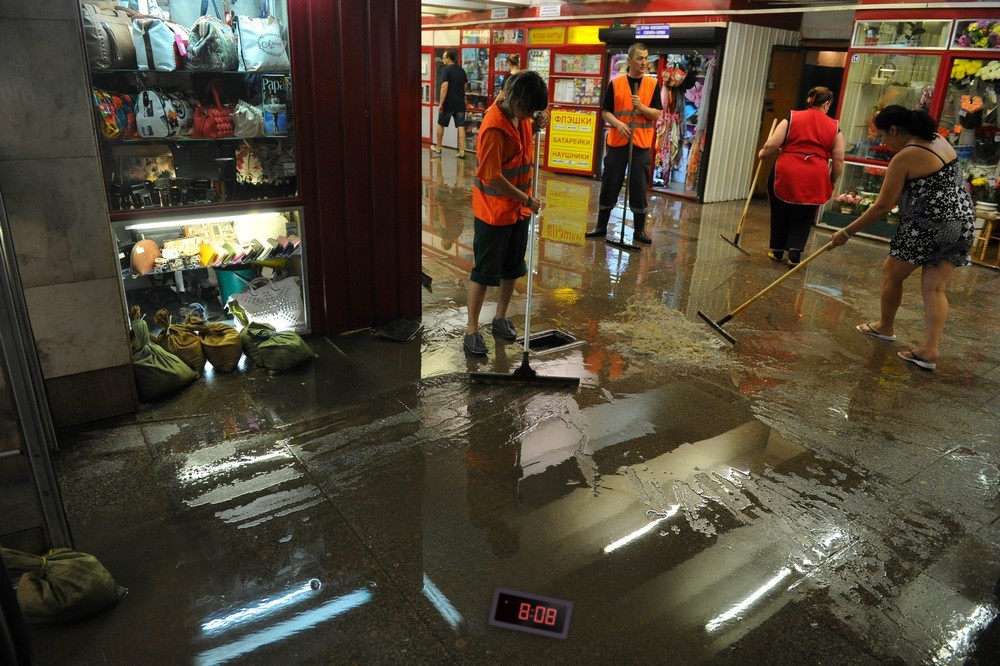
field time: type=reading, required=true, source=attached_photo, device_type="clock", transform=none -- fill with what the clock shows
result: 8:08
